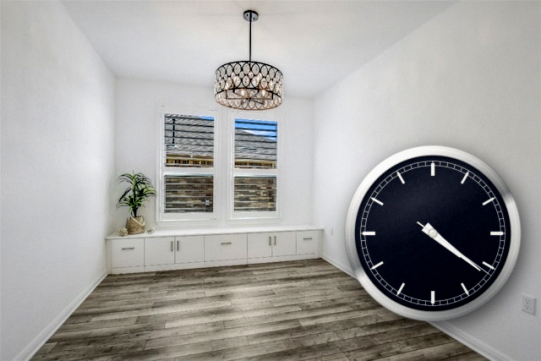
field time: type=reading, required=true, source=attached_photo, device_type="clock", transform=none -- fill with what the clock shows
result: 4:21:21
